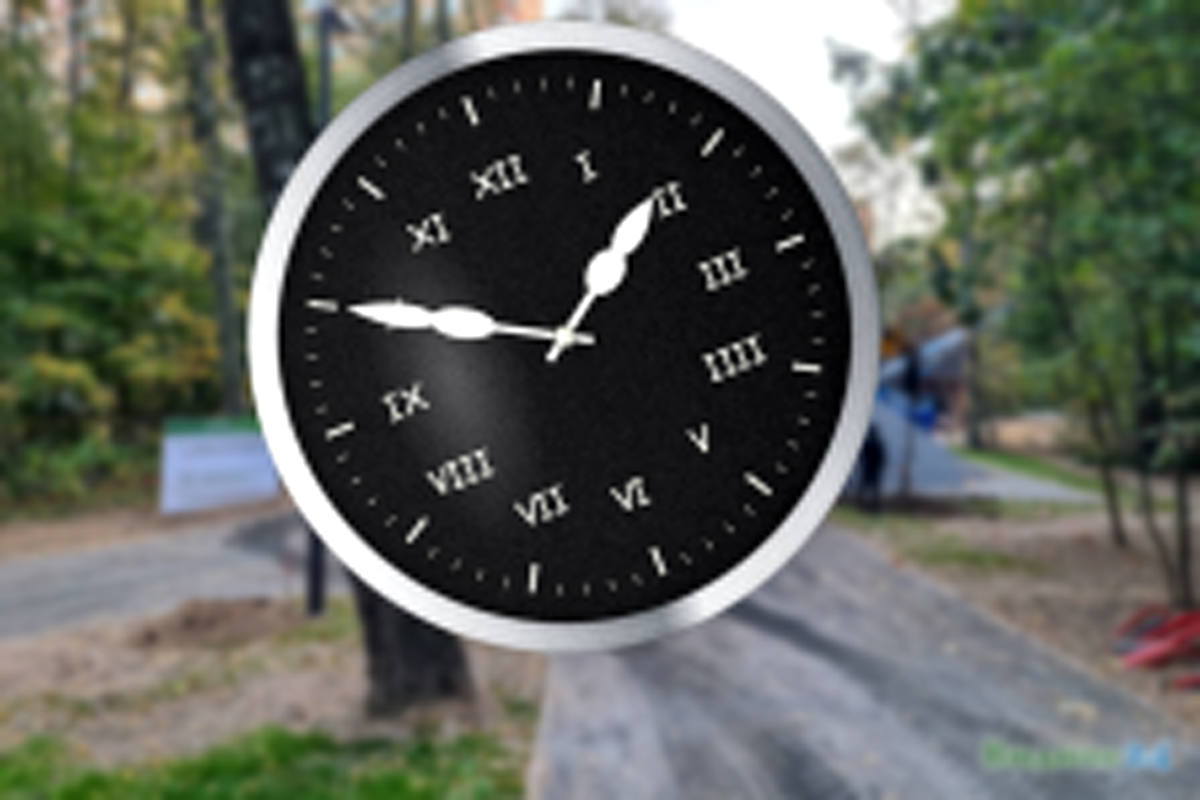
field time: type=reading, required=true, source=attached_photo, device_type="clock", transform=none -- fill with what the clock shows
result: 1:50
